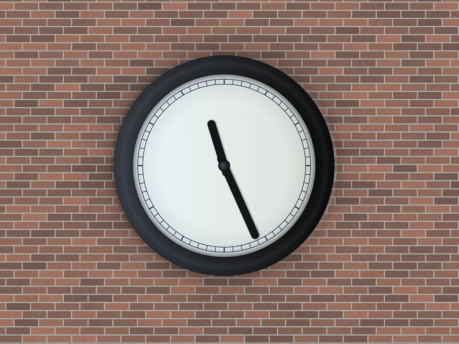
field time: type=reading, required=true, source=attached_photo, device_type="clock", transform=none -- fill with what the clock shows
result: 11:26
